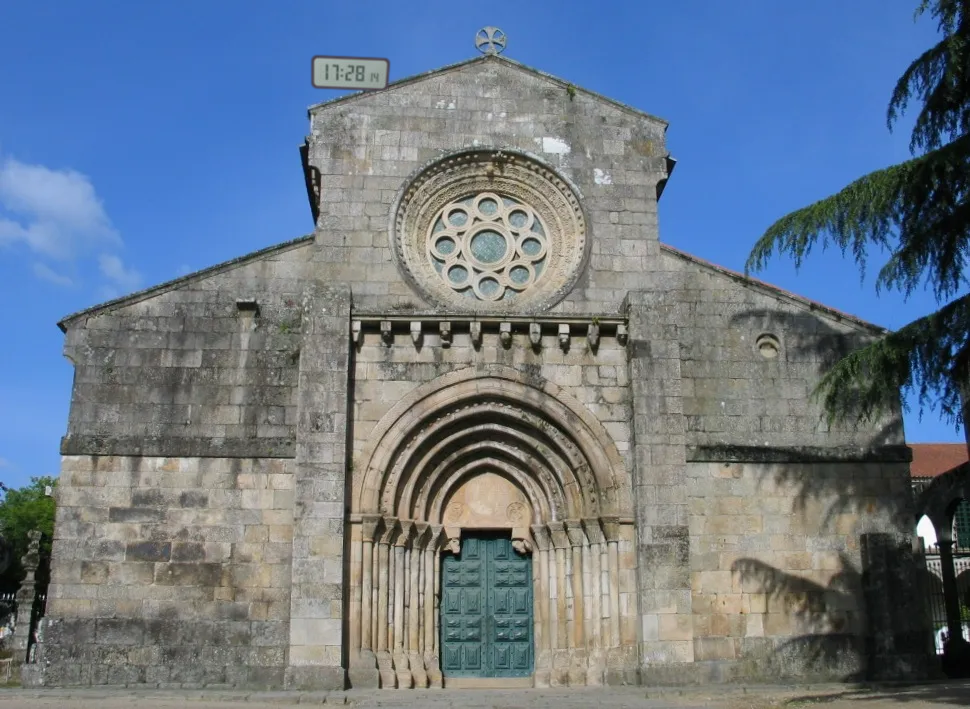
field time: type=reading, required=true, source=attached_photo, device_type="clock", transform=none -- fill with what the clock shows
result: 17:28
